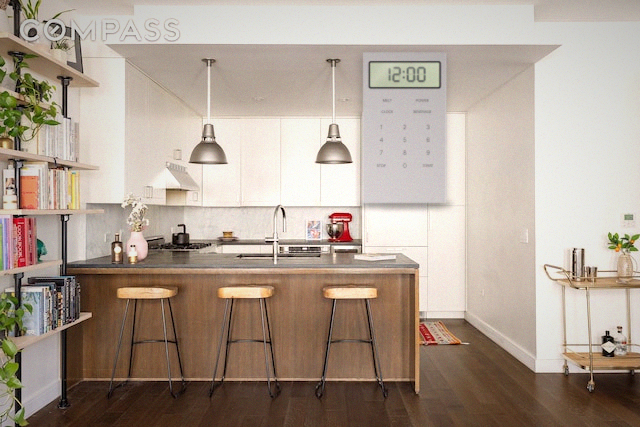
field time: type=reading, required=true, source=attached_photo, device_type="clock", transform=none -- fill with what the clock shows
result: 12:00
